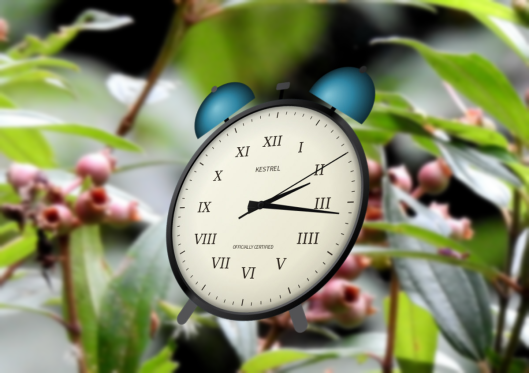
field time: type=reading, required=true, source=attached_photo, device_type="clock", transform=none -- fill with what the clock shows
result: 2:16:10
